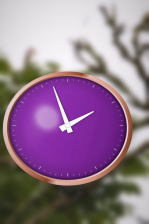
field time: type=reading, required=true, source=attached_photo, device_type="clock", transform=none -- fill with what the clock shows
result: 1:57
